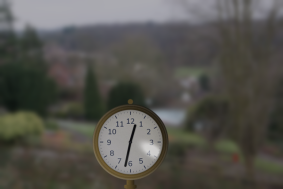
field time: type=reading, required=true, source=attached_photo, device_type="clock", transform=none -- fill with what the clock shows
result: 12:32
